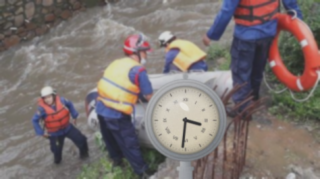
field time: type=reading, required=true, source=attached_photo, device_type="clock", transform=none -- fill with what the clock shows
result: 3:31
